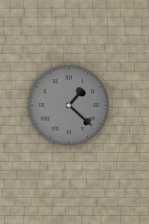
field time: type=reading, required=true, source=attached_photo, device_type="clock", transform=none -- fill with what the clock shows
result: 1:22
